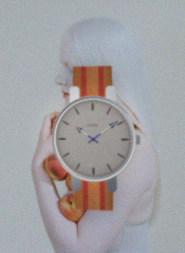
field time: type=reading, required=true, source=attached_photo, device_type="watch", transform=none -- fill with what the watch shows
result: 10:09
